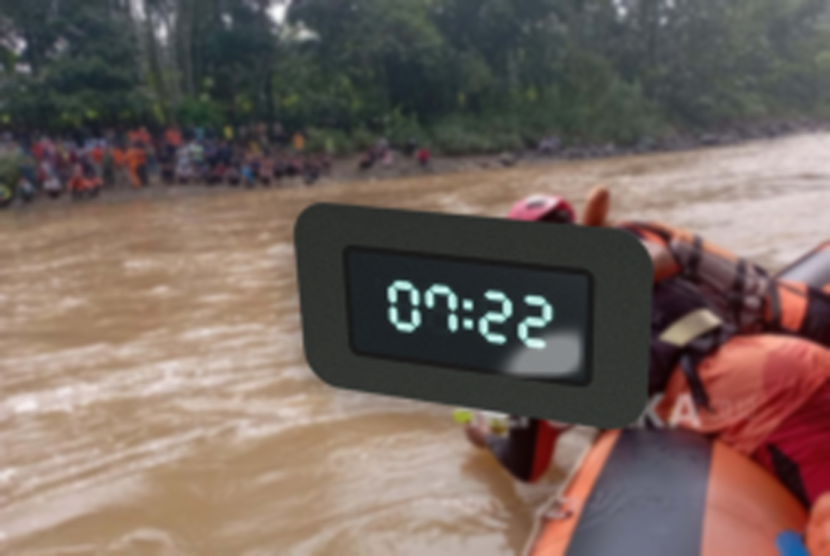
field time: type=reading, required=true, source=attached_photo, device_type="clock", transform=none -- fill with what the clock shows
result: 7:22
